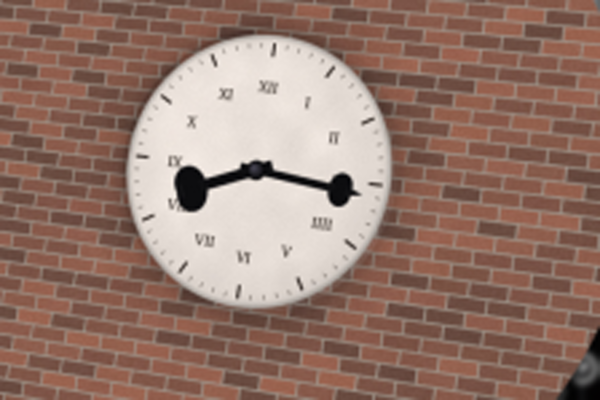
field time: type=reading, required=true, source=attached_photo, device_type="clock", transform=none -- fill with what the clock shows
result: 8:16
